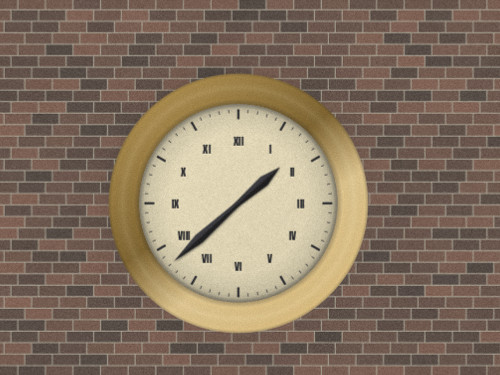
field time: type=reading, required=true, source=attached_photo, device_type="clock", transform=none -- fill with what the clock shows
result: 1:38
